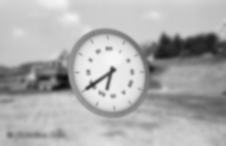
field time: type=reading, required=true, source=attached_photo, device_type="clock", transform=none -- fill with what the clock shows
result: 6:40
